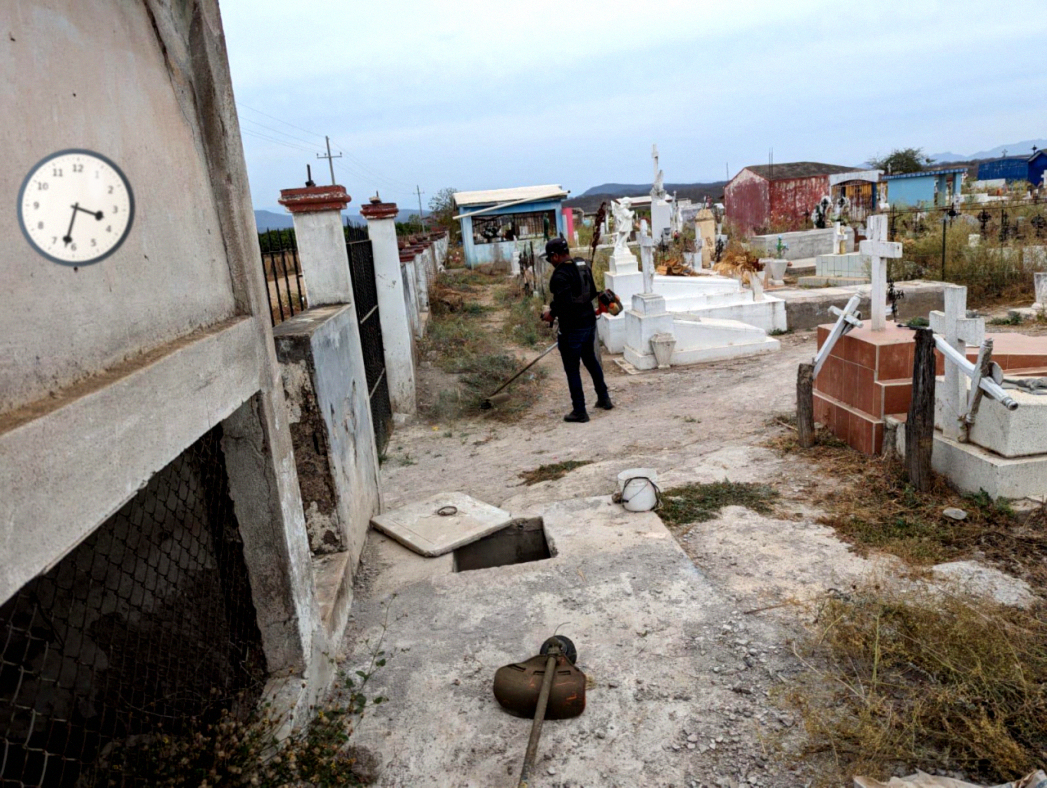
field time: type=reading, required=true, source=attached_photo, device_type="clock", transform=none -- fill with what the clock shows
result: 3:32
